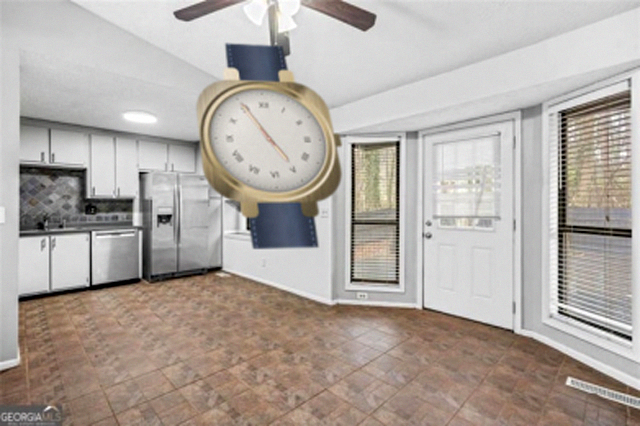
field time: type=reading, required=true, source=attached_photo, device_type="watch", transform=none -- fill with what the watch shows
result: 4:55
